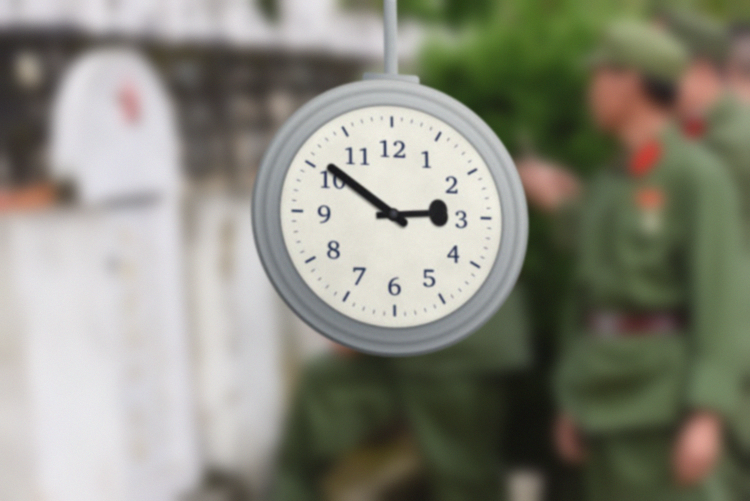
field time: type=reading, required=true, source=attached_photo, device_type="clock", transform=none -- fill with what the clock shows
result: 2:51
